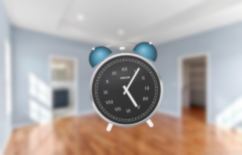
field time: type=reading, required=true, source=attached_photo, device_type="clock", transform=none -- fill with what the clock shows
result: 5:06
